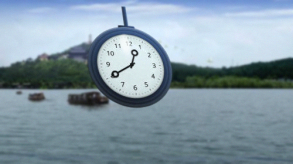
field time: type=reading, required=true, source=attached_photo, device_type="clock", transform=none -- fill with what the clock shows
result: 12:40
